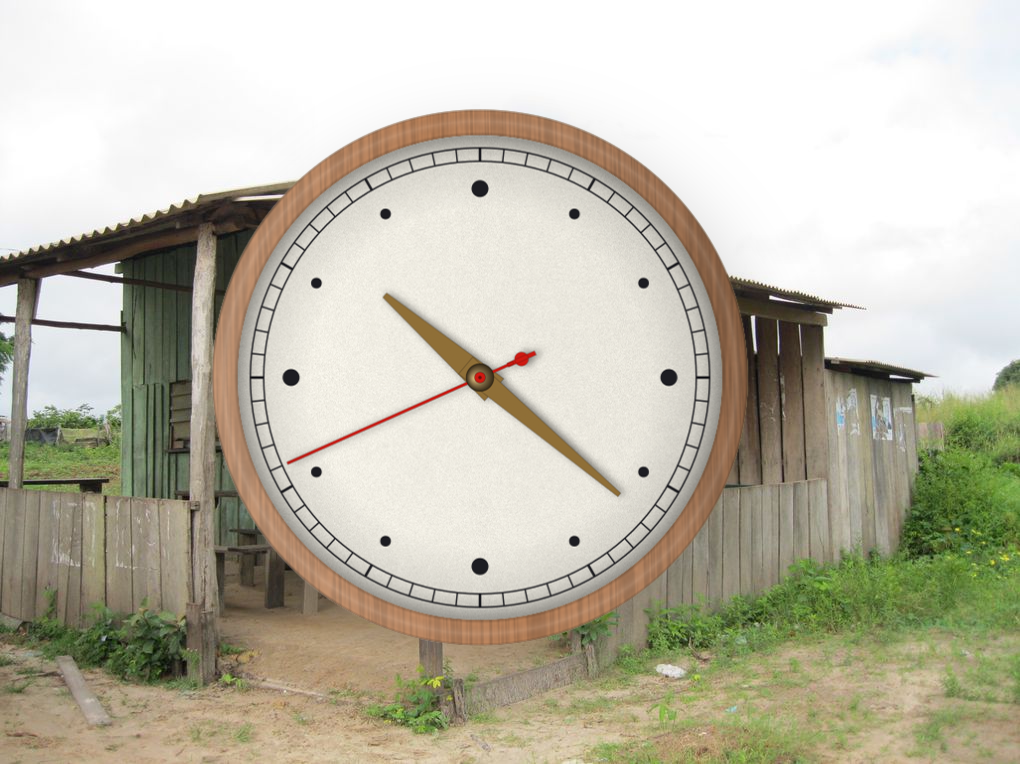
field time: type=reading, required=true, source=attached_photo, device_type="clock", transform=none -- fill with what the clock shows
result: 10:21:41
